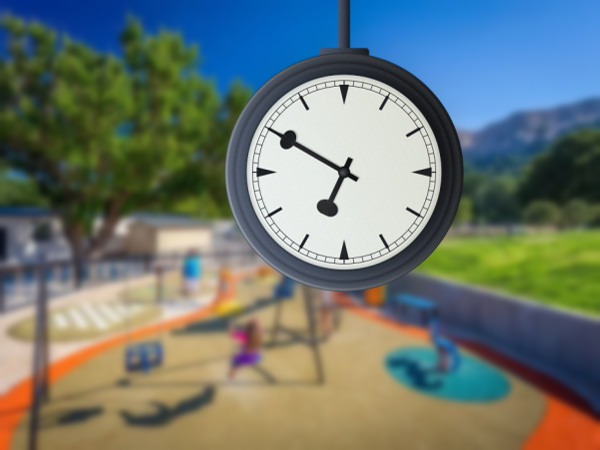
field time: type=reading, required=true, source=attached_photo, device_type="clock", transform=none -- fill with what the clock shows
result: 6:50
